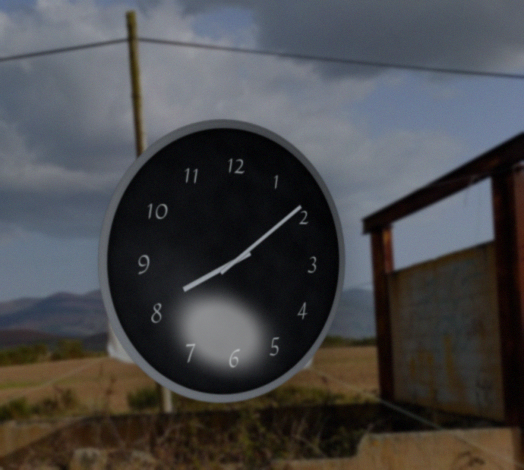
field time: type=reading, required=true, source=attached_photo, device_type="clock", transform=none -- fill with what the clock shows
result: 8:09
